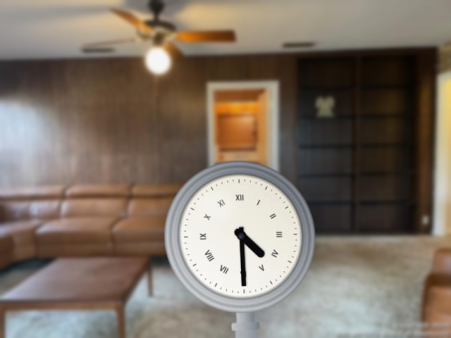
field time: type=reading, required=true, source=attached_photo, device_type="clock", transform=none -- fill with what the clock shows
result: 4:30
